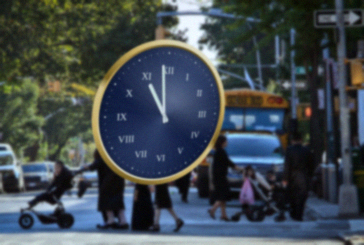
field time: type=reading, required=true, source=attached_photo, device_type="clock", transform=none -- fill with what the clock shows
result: 10:59
